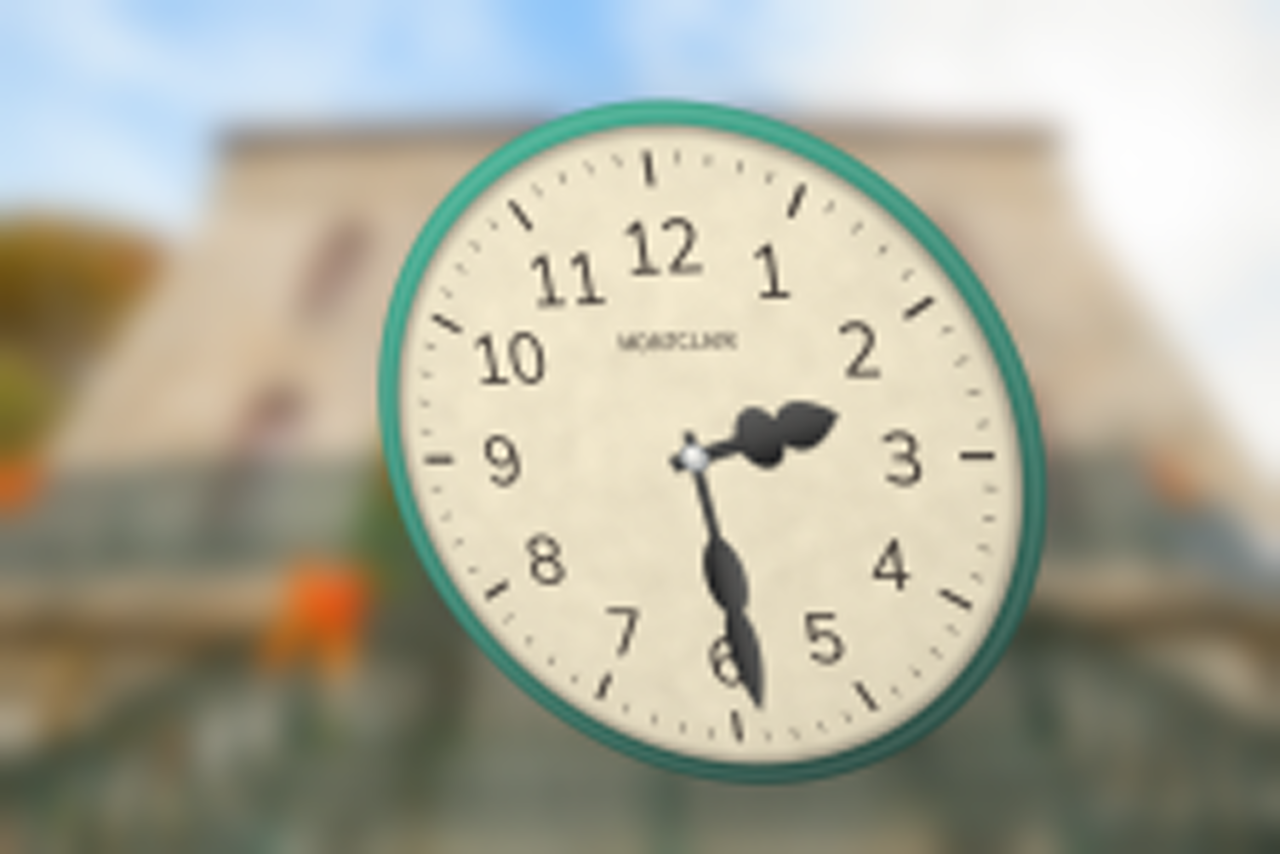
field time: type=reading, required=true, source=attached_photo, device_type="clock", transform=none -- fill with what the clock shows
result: 2:29
